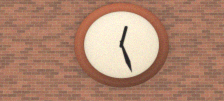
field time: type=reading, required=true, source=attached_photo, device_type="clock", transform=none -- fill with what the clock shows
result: 12:27
